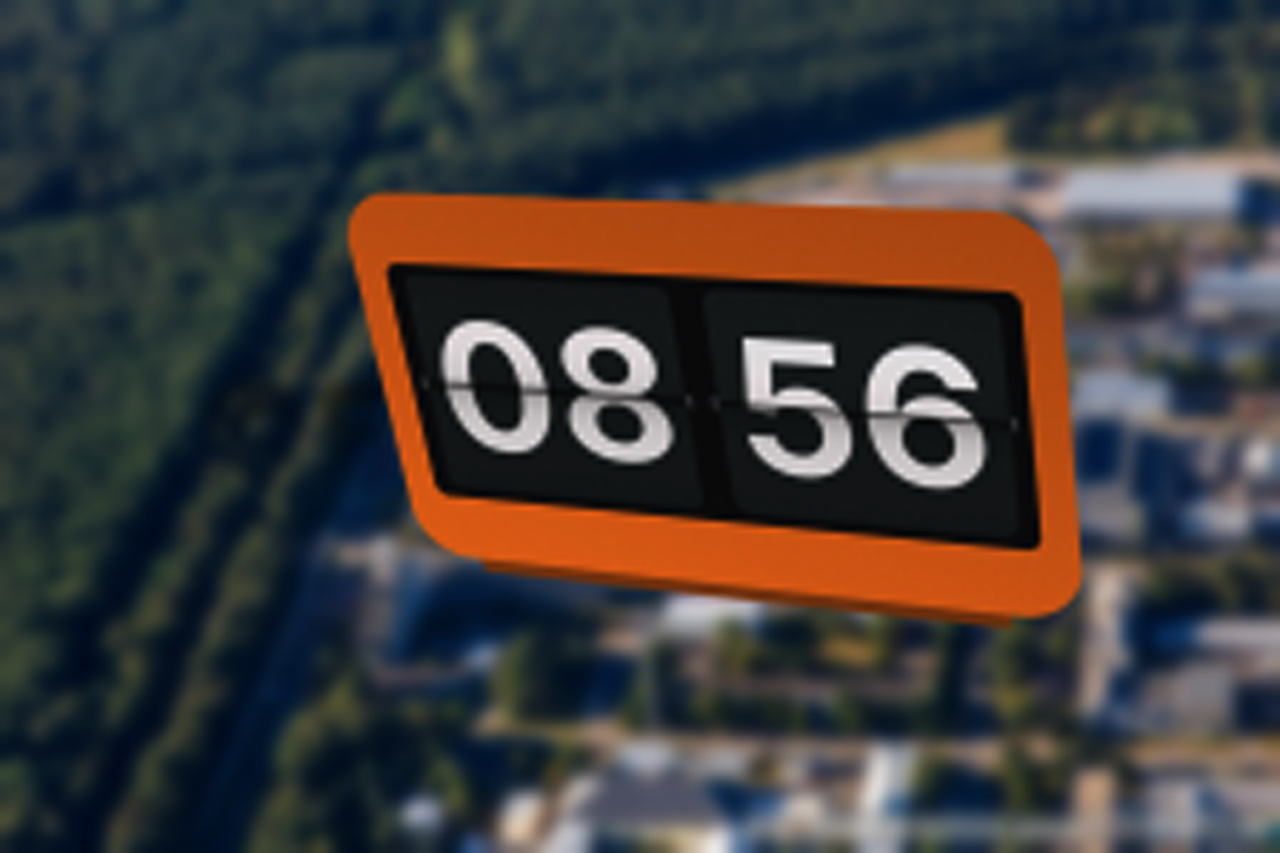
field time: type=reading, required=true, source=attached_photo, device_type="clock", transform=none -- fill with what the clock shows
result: 8:56
